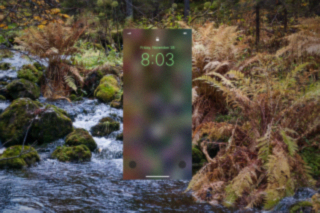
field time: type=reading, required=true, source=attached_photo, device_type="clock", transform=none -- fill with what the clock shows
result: 8:03
